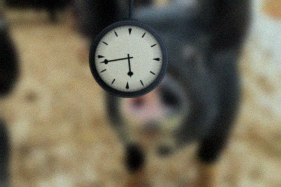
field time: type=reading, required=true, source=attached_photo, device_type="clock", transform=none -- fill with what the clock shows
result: 5:43
